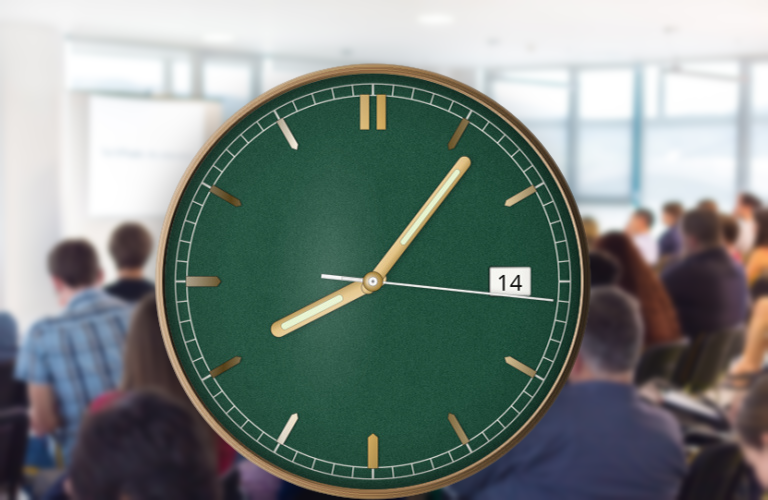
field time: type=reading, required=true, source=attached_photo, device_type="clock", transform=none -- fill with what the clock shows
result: 8:06:16
